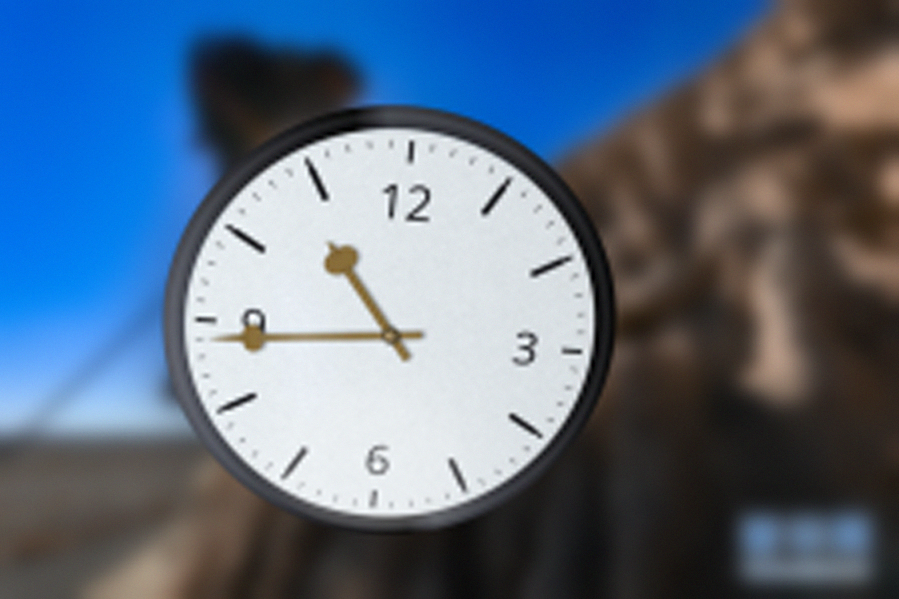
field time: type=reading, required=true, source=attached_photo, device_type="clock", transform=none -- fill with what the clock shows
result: 10:44
